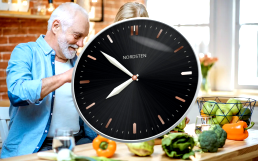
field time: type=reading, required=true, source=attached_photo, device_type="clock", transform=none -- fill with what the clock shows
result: 7:52
